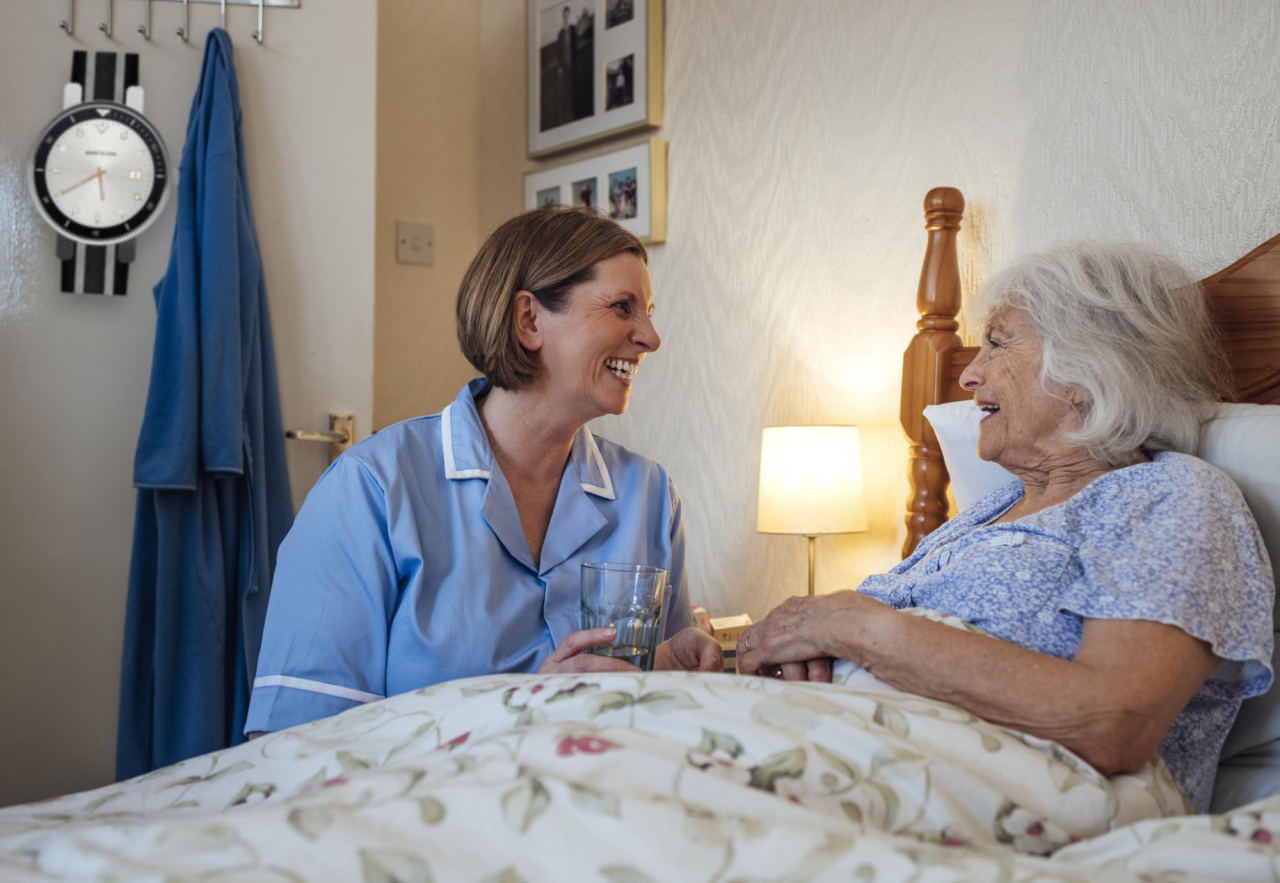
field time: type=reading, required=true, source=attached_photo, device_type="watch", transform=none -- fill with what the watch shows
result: 5:40
